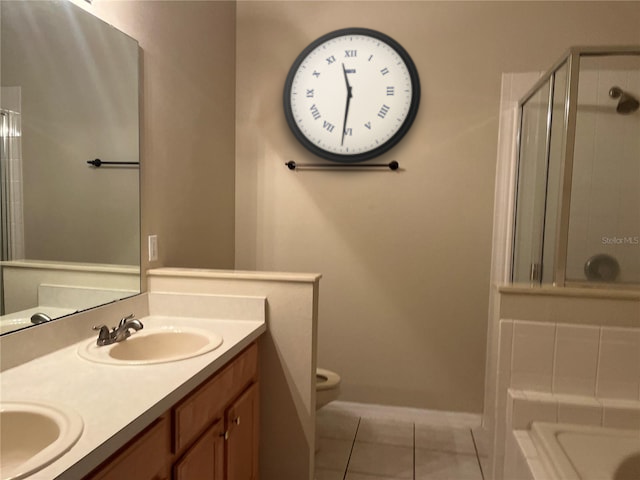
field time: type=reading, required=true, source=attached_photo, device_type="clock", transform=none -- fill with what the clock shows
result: 11:31
